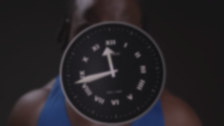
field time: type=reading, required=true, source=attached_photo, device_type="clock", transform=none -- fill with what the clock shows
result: 11:43
